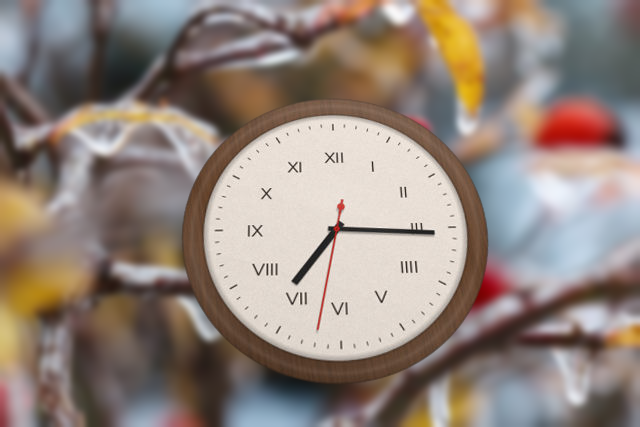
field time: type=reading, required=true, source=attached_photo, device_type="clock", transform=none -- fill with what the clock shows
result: 7:15:32
